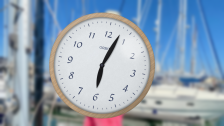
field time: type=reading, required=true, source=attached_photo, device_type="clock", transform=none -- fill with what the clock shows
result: 6:03
